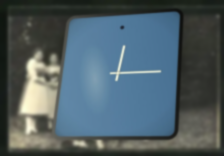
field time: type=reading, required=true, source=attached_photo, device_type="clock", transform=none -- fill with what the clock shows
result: 12:15
